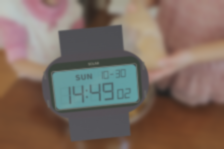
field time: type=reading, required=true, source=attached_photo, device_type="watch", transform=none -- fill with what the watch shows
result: 14:49:02
